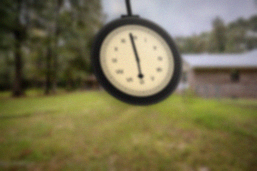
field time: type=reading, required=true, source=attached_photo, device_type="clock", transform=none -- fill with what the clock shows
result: 5:59
